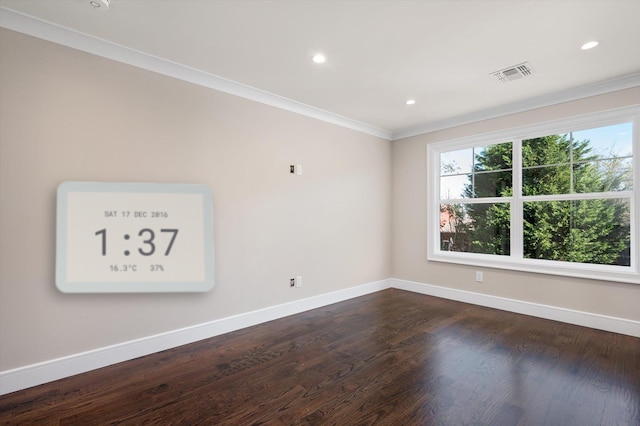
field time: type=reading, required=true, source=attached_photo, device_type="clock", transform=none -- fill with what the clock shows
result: 1:37
